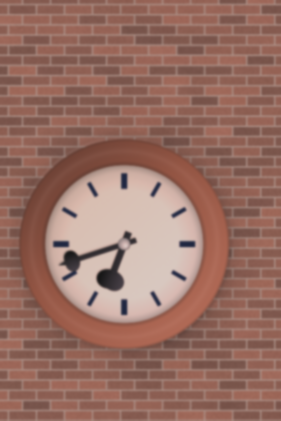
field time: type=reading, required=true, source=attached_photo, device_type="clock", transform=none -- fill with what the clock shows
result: 6:42
